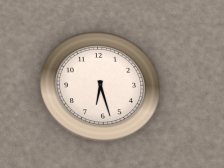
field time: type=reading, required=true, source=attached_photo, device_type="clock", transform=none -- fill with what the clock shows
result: 6:28
